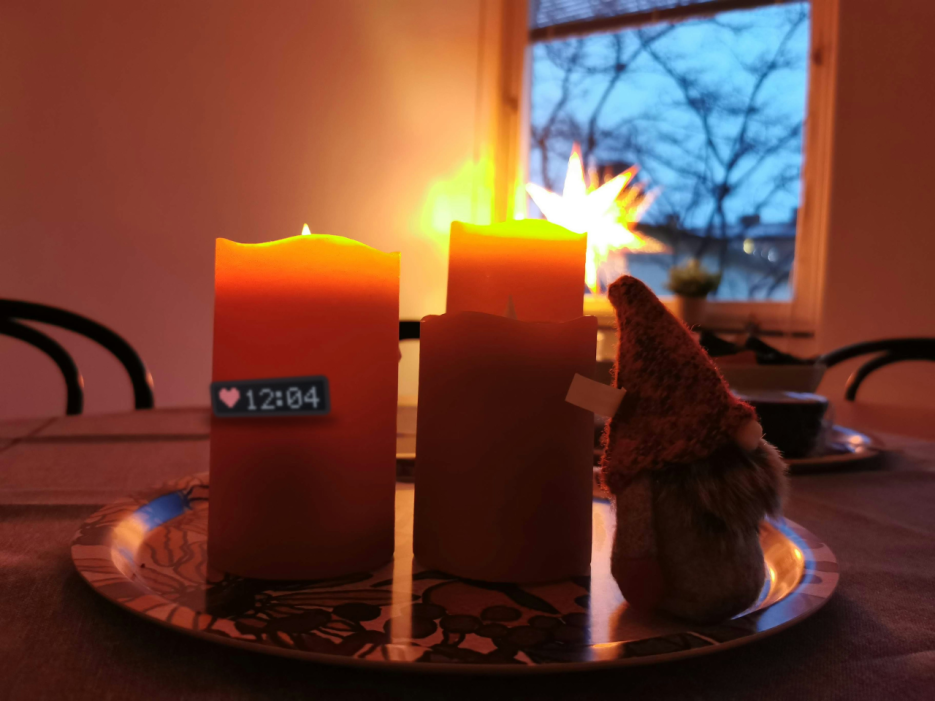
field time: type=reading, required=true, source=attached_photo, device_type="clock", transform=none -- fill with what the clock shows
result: 12:04
